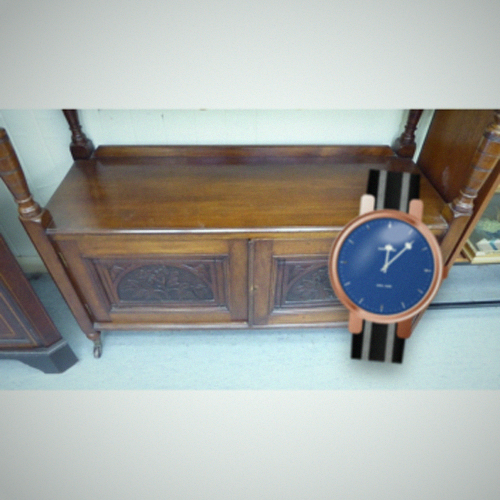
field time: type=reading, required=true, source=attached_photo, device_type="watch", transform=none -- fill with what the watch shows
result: 12:07
